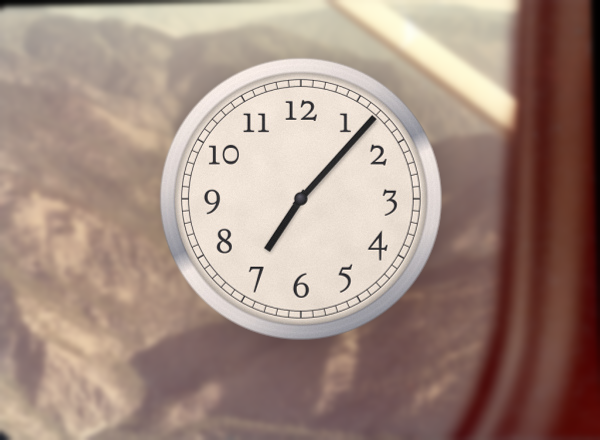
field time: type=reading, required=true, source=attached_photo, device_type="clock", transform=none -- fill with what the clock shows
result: 7:07
